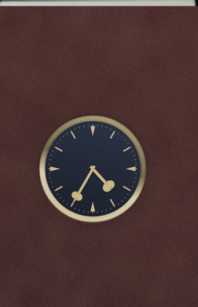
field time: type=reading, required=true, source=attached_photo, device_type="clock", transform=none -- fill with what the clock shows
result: 4:35
